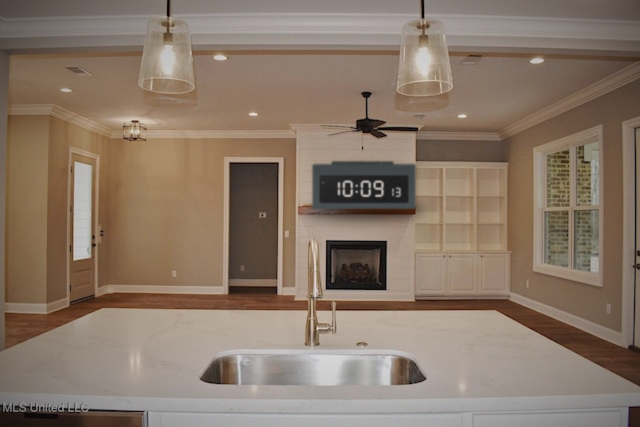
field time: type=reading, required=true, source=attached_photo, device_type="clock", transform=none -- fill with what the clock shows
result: 10:09
